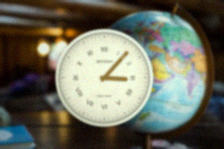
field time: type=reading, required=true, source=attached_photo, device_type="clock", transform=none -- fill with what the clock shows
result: 3:07
